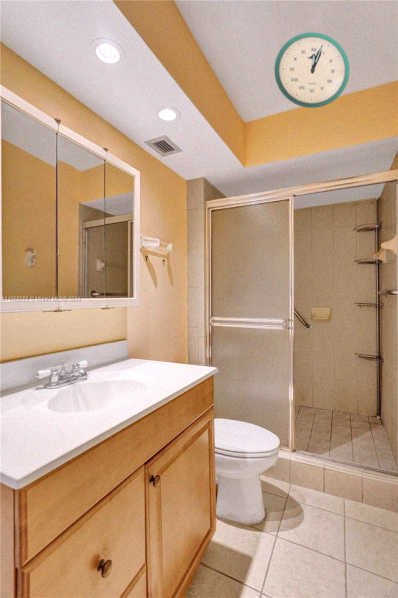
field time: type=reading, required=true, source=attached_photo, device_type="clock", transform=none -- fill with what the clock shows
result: 12:03
